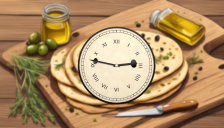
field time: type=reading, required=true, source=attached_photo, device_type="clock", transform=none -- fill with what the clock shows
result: 2:47
